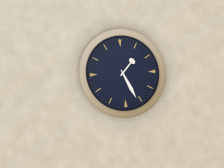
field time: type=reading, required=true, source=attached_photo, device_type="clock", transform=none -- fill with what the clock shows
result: 1:26
